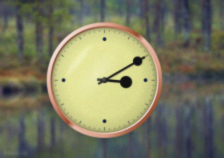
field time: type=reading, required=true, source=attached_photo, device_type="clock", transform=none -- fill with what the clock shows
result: 3:10
